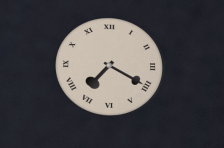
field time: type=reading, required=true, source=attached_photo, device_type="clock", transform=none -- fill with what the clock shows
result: 7:20
